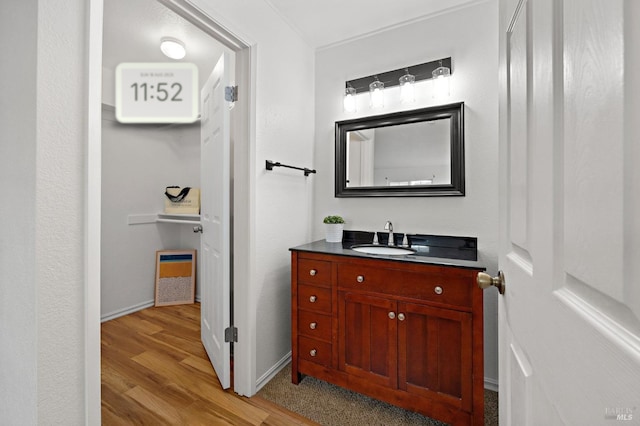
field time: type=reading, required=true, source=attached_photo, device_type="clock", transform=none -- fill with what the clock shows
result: 11:52
